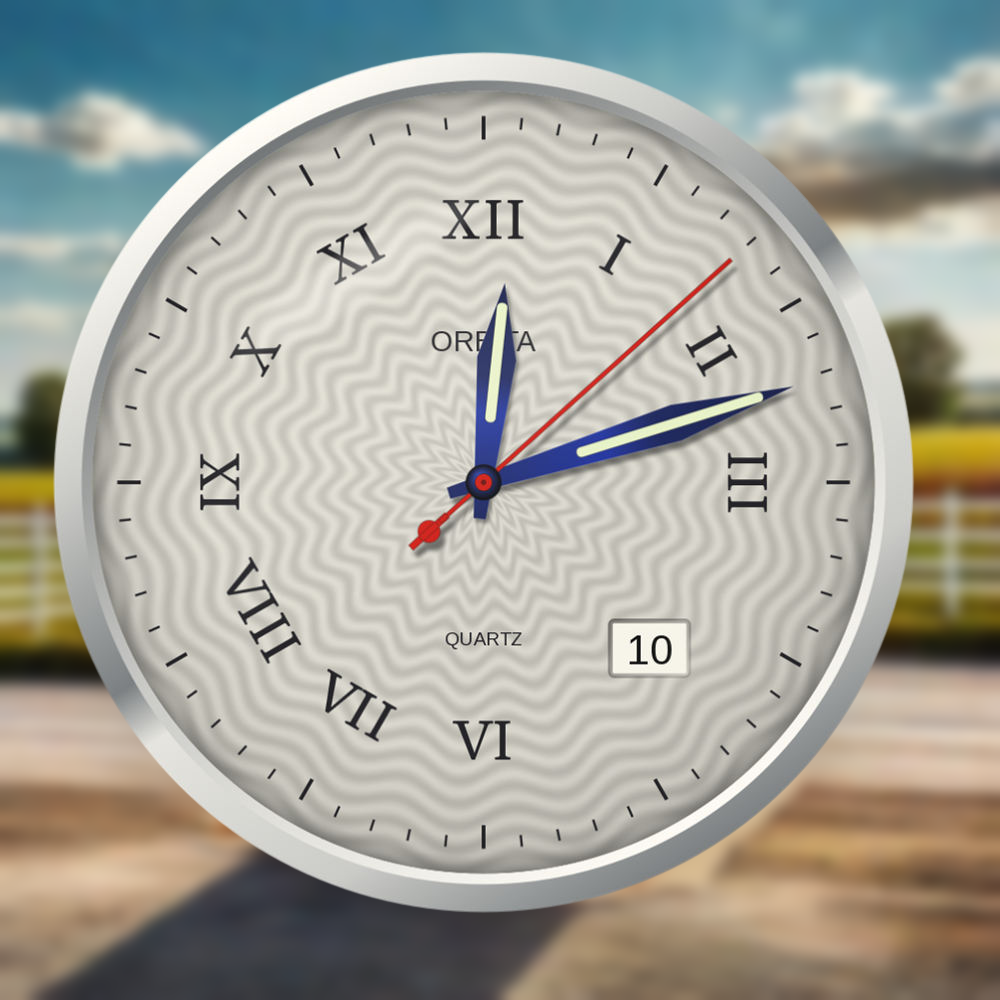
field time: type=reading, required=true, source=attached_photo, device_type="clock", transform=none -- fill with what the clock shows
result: 12:12:08
